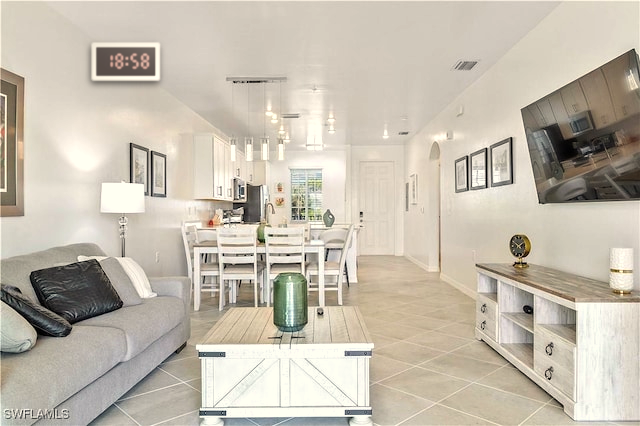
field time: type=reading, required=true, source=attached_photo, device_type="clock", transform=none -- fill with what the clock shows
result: 18:58
